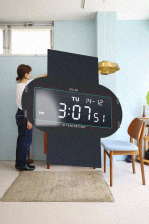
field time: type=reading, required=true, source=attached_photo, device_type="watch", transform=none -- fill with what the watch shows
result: 3:07:51
